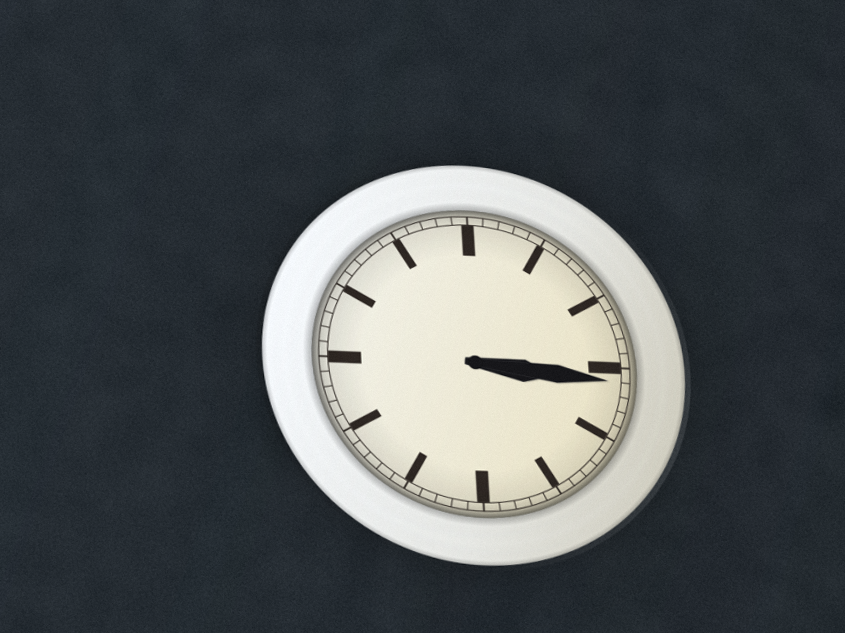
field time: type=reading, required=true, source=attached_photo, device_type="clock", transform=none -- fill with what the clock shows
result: 3:16
